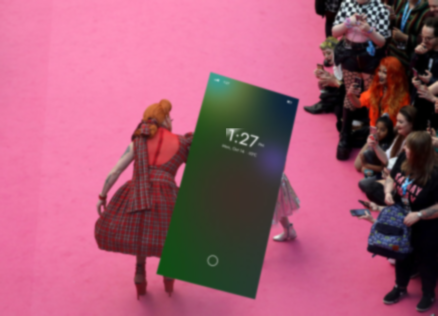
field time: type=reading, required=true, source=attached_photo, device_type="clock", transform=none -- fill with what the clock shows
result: 1:27
